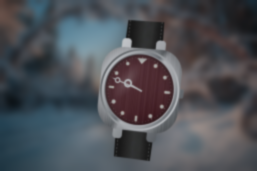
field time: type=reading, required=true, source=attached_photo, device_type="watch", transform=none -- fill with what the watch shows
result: 9:48
